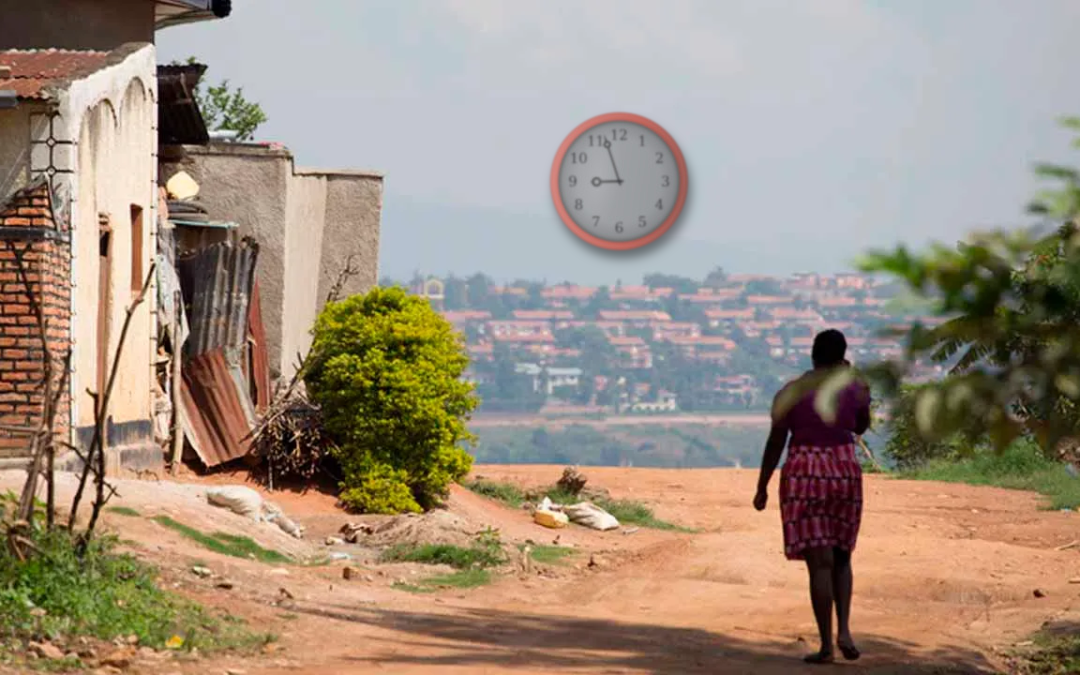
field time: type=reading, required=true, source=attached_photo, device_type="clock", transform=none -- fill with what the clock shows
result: 8:57
